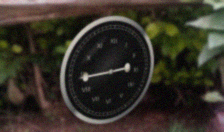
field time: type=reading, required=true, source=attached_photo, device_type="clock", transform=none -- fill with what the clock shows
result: 2:44
